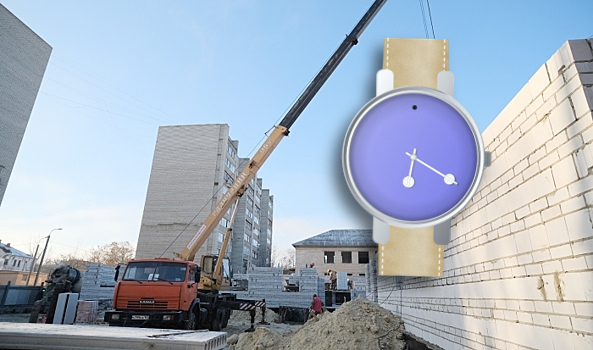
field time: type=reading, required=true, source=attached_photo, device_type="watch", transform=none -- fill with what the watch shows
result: 6:20
